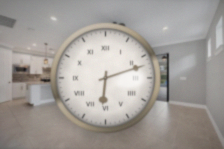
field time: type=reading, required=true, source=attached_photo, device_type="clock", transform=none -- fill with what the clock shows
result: 6:12
